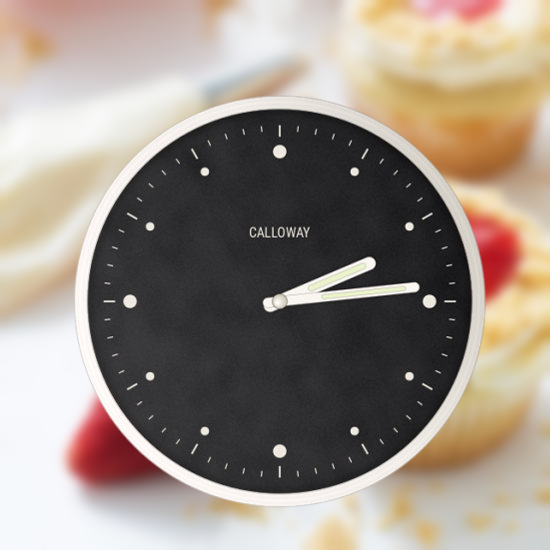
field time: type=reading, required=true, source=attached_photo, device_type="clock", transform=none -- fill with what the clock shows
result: 2:14
